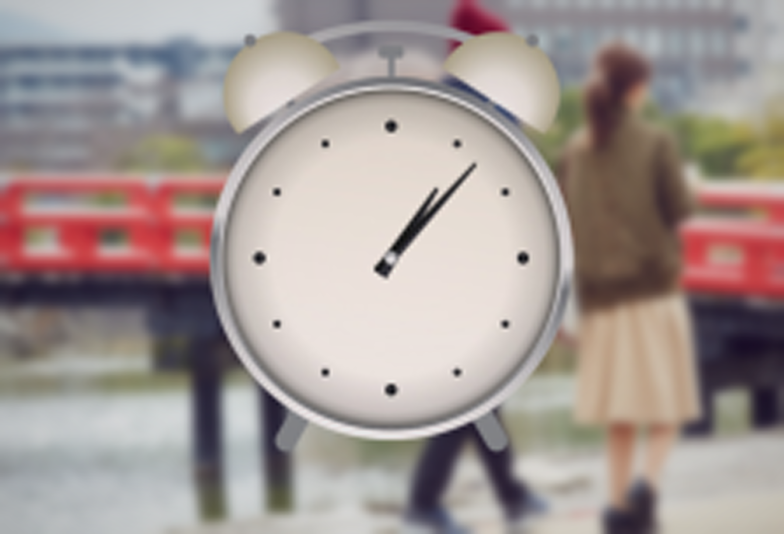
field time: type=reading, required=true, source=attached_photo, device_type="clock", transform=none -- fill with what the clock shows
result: 1:07
